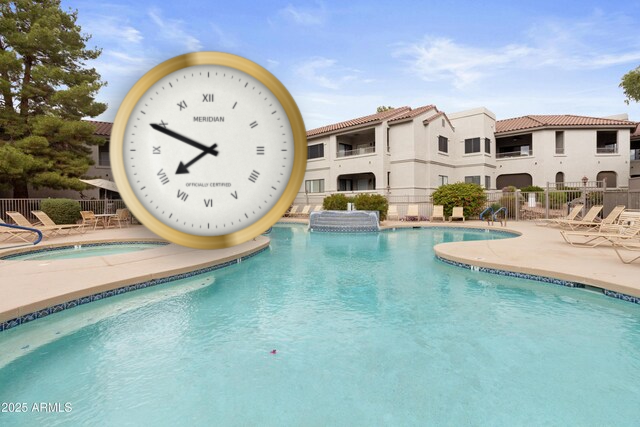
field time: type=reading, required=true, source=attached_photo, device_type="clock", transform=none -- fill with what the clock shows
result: 7:49
